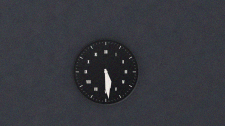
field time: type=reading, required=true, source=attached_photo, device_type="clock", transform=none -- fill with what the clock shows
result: 5:29
